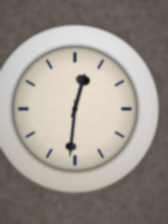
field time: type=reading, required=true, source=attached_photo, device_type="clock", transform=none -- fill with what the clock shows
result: 12:31
